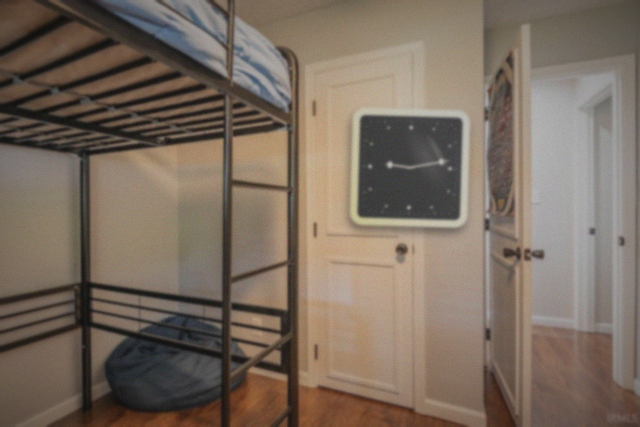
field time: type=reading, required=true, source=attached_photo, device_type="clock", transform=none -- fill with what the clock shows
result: 9:13
